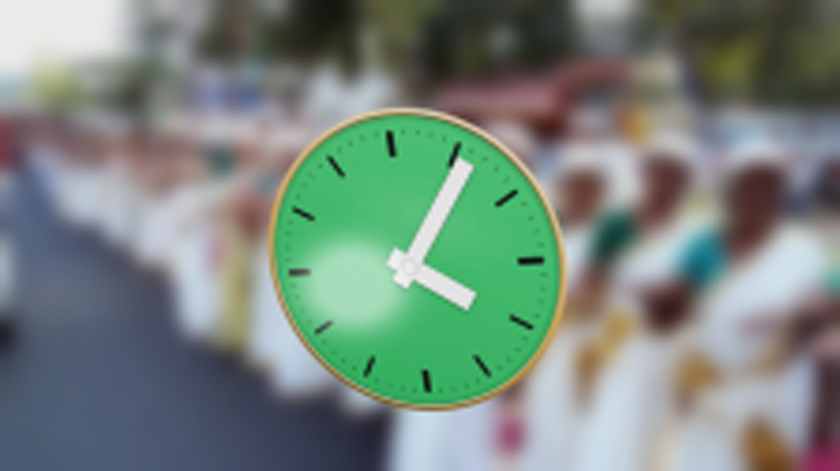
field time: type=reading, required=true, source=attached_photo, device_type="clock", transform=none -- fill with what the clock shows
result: 4:06
